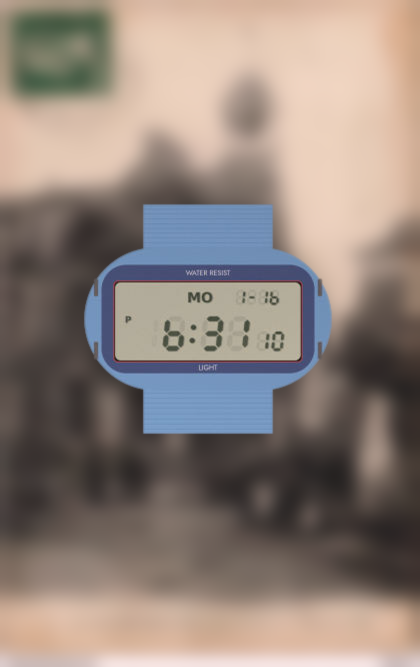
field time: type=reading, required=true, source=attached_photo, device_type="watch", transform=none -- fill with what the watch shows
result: 6:31:10
